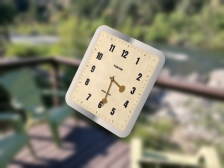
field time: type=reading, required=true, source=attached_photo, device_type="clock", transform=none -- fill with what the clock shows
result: 3:29
